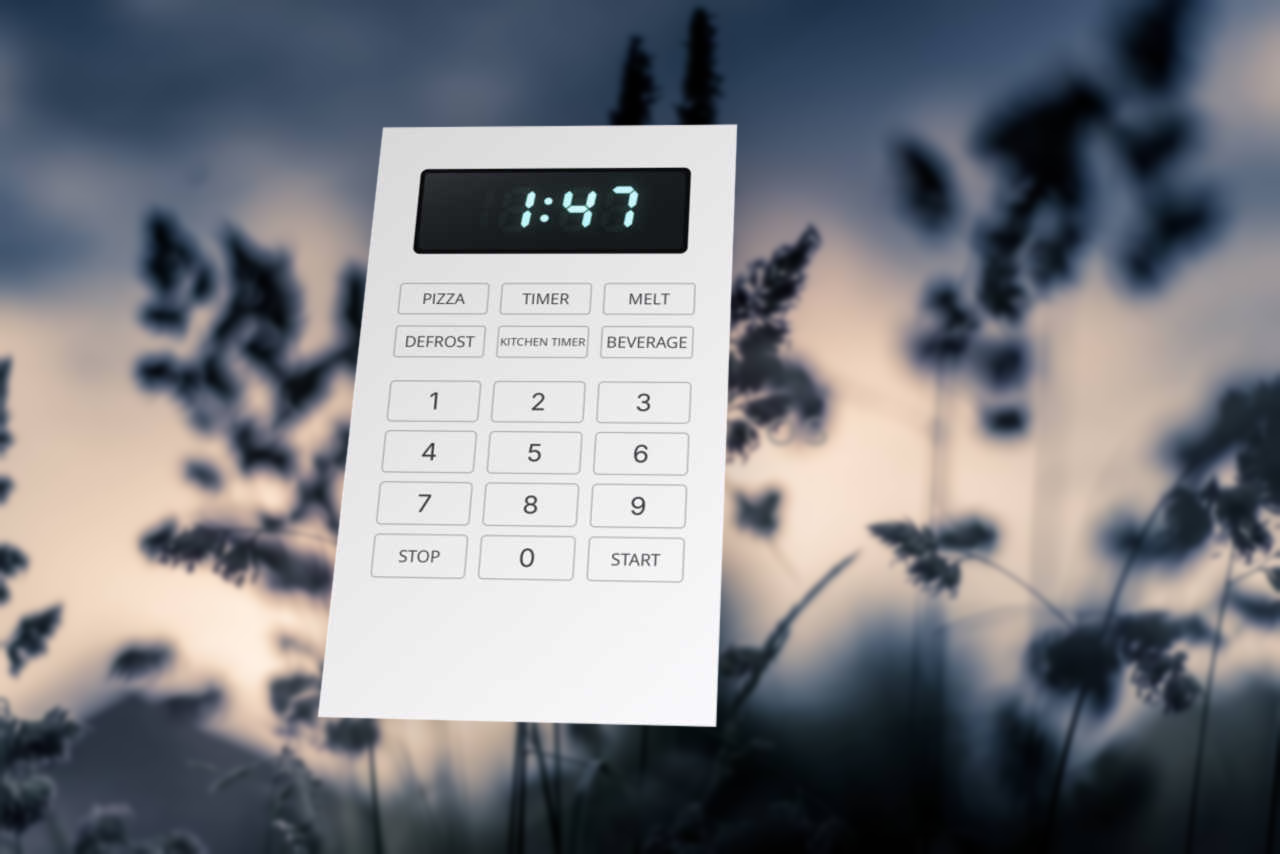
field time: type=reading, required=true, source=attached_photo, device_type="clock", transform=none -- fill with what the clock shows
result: 1:47
